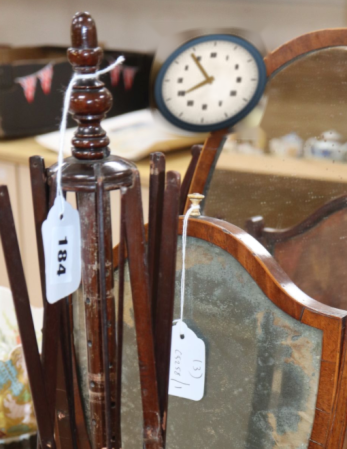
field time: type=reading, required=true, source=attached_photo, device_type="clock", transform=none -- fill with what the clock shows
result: 7:54
